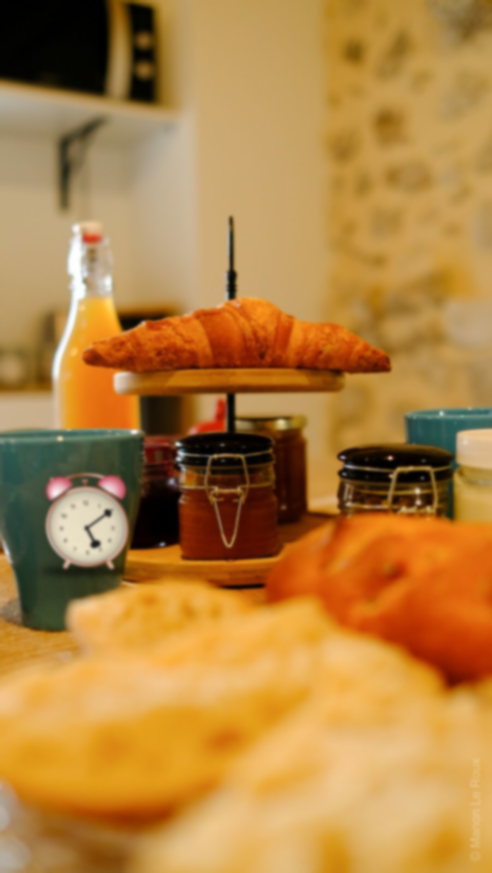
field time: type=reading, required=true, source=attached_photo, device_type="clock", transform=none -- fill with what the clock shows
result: 5:09
